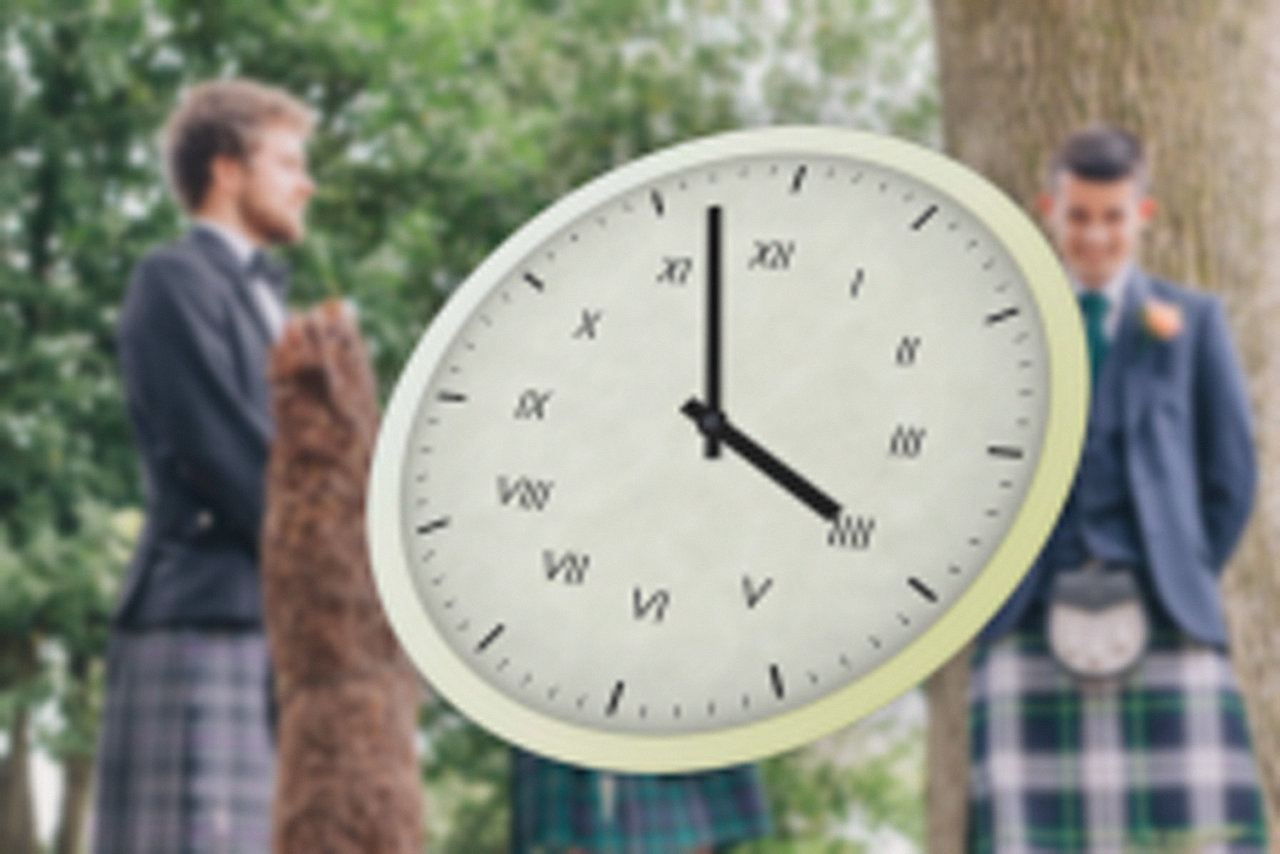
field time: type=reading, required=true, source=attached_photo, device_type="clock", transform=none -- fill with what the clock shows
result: 3:57
